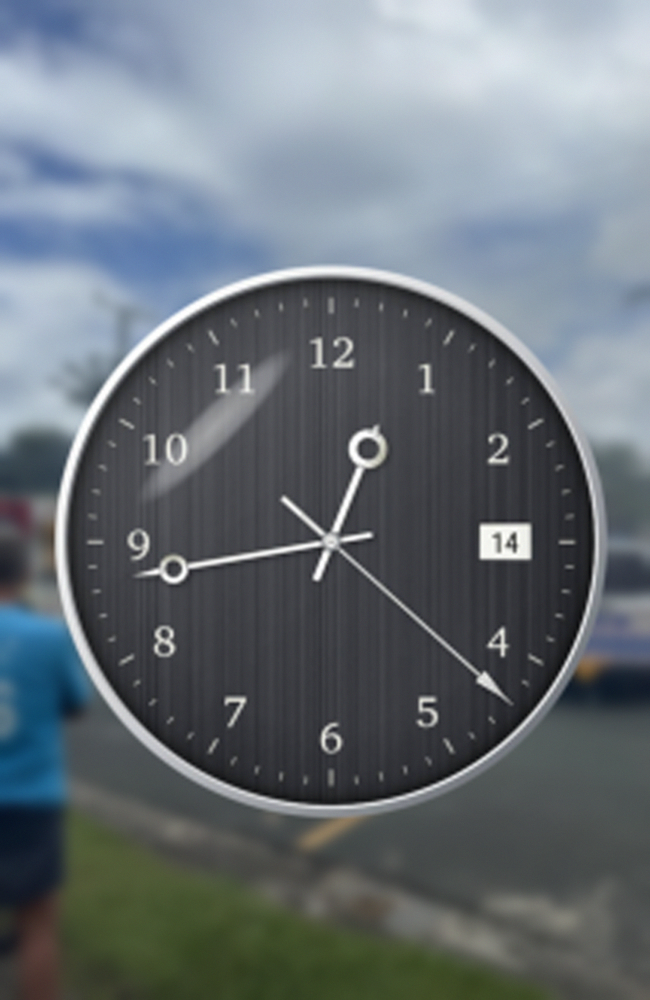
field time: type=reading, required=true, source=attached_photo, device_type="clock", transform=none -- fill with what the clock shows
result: 12:43:22
